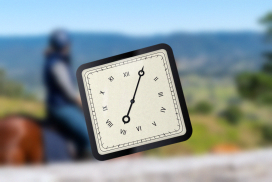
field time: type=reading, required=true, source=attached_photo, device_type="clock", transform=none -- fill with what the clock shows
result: 7:05
